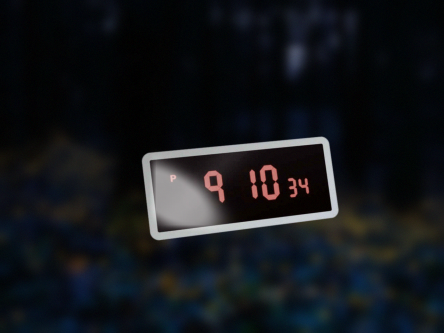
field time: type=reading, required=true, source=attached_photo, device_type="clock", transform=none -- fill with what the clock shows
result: 9:10:34
